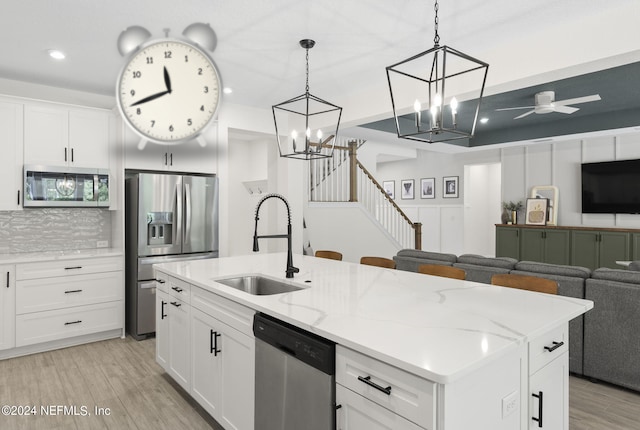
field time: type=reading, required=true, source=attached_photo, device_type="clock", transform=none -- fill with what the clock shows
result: 11:42
